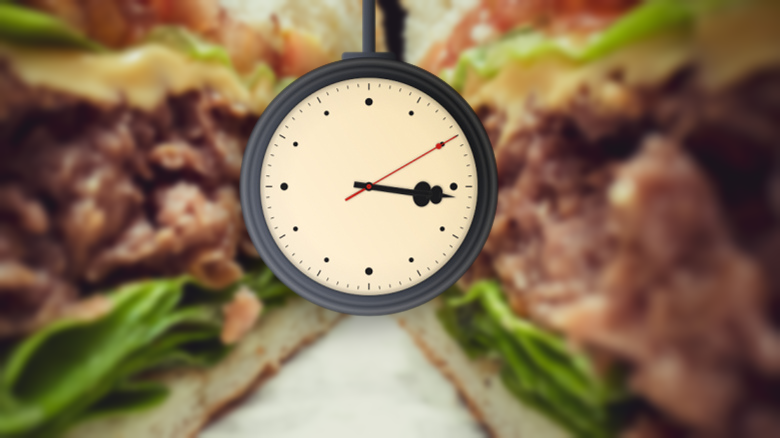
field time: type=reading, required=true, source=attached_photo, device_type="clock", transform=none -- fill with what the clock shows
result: 3:16:10
